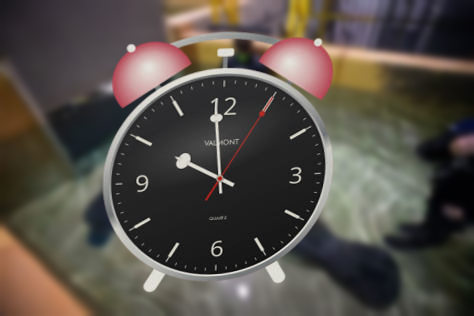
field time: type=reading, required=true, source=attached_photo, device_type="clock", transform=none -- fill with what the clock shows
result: 9:59:05
